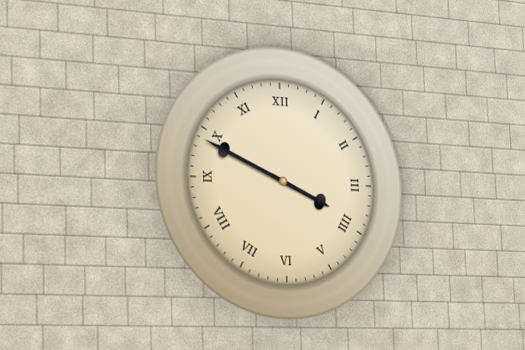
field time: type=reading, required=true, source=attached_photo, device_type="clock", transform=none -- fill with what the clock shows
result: 3:49
